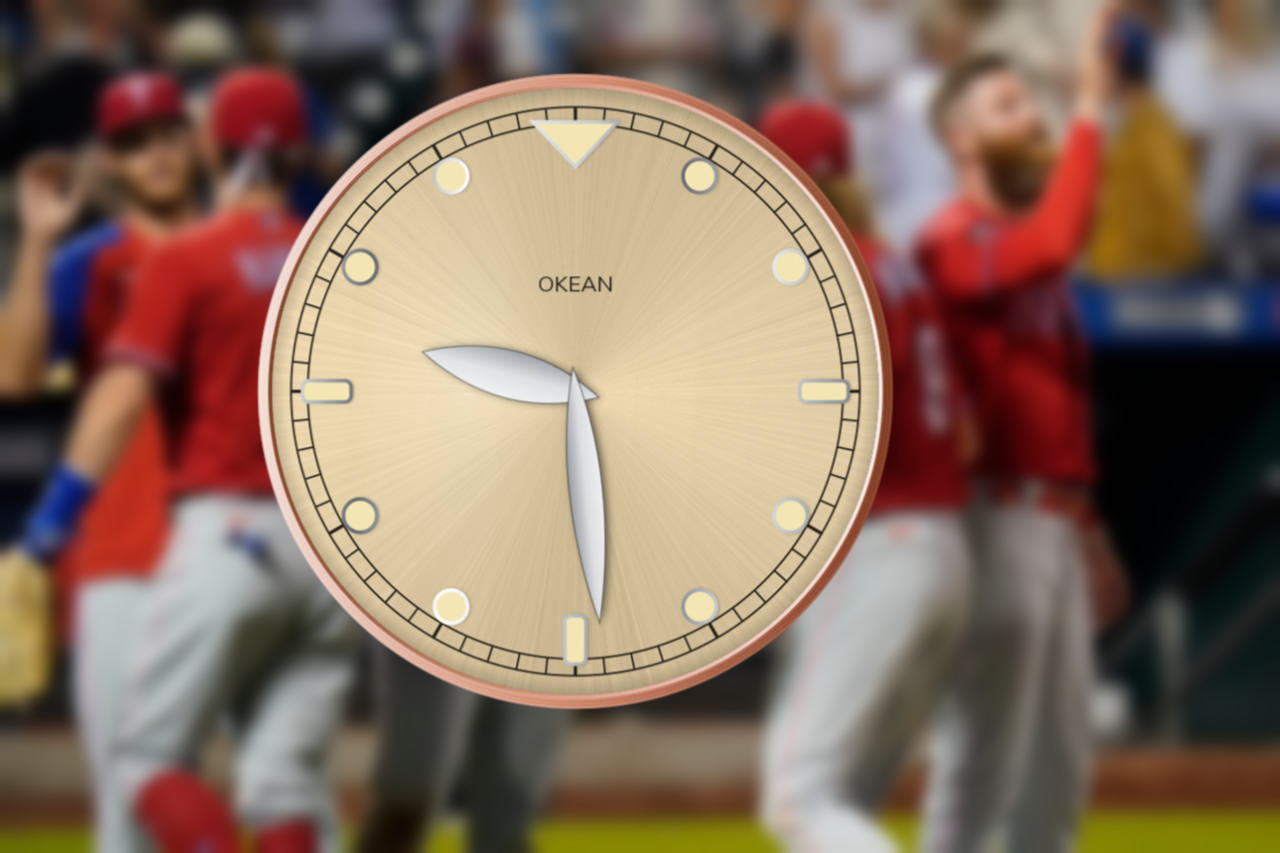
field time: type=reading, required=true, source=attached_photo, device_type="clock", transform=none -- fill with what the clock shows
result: 9:29
